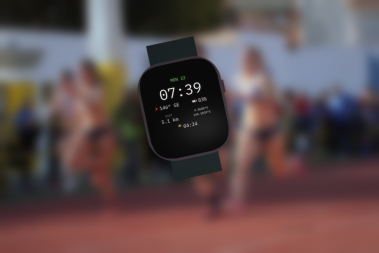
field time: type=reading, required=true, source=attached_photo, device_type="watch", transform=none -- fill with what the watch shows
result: 7:39
